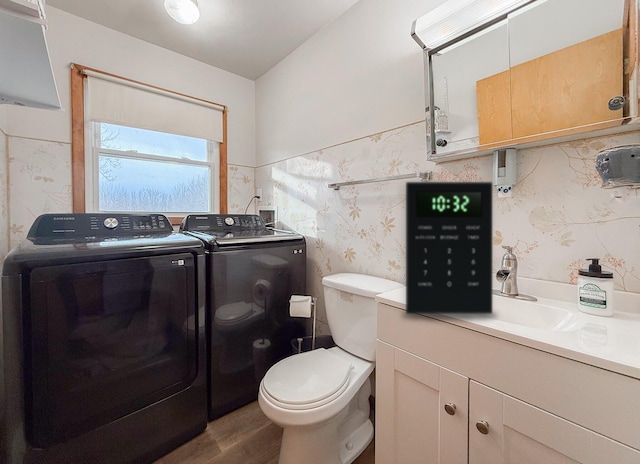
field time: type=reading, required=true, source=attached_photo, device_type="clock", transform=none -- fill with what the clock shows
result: 10:32
